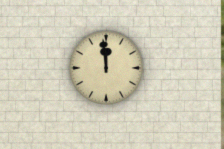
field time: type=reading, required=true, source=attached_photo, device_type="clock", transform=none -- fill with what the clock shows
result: 11:59
